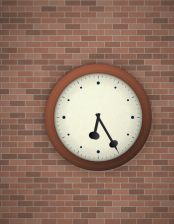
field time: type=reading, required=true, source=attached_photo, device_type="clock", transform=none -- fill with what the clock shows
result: 6:25
